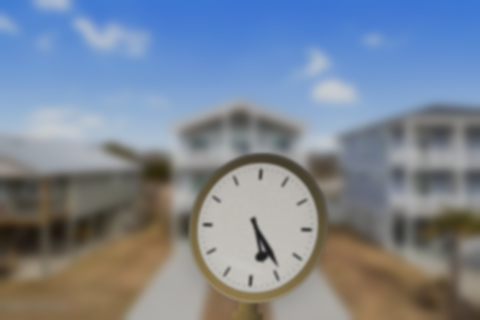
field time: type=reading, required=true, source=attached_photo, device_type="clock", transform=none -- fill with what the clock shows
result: 5:24
